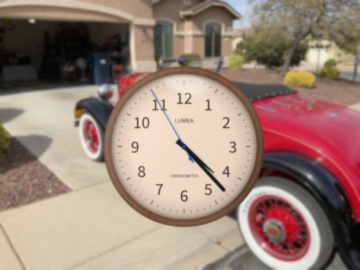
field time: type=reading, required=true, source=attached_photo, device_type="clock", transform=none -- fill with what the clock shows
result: 4:22:55
